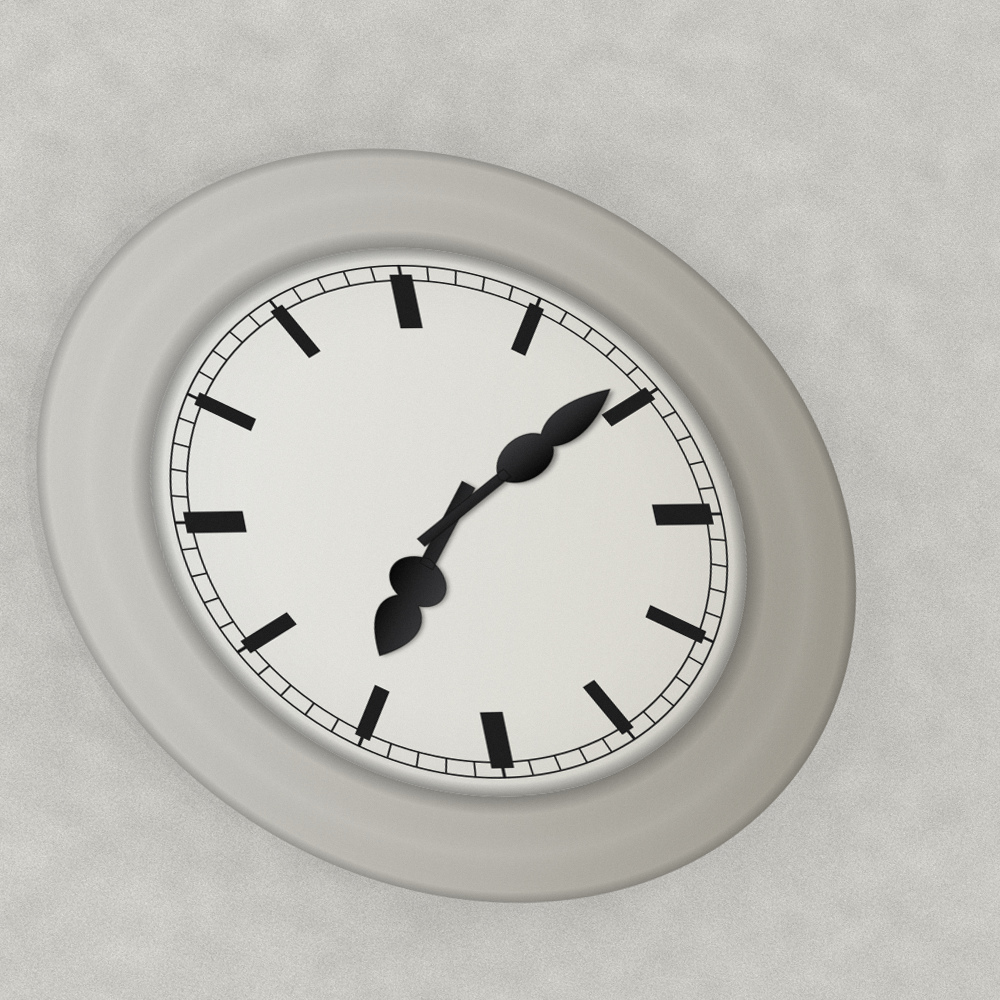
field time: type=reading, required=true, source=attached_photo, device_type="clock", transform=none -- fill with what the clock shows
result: 7:09
